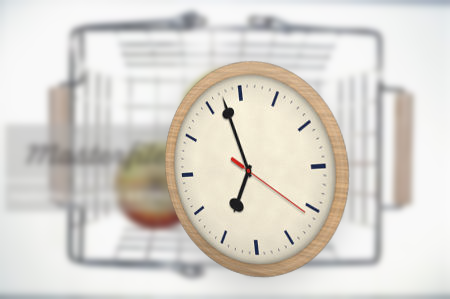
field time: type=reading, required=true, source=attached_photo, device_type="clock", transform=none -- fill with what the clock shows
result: 6:57:21
